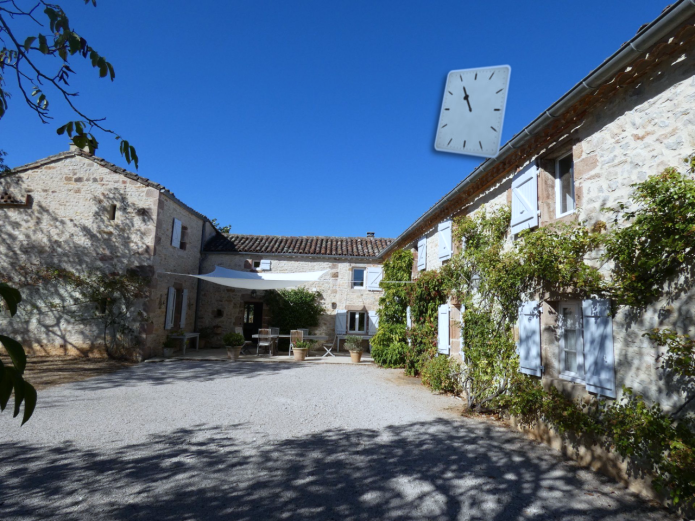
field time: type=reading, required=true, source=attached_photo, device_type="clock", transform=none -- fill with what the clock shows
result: 10:55
